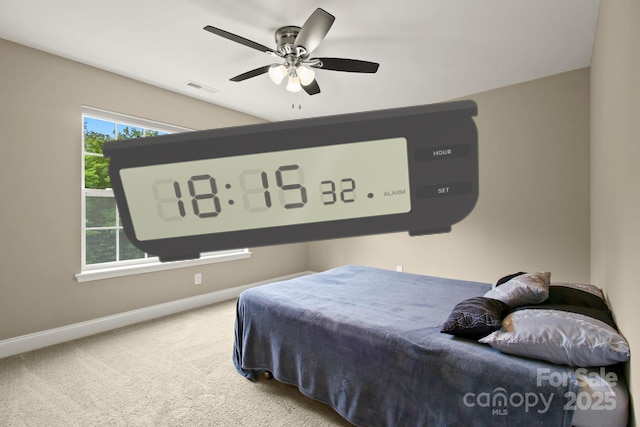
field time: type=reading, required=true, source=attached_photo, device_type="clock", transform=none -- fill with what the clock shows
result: 18:15:32
